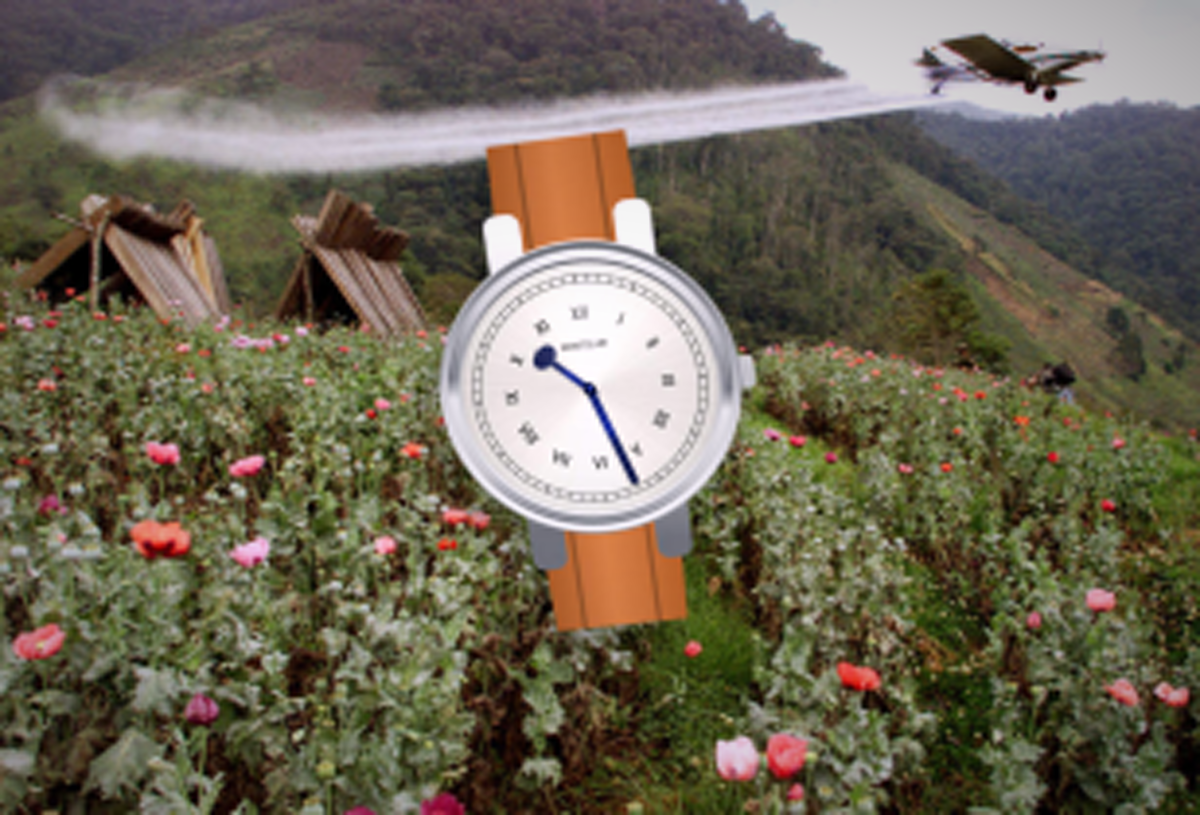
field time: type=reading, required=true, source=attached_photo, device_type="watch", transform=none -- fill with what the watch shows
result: 10:27
